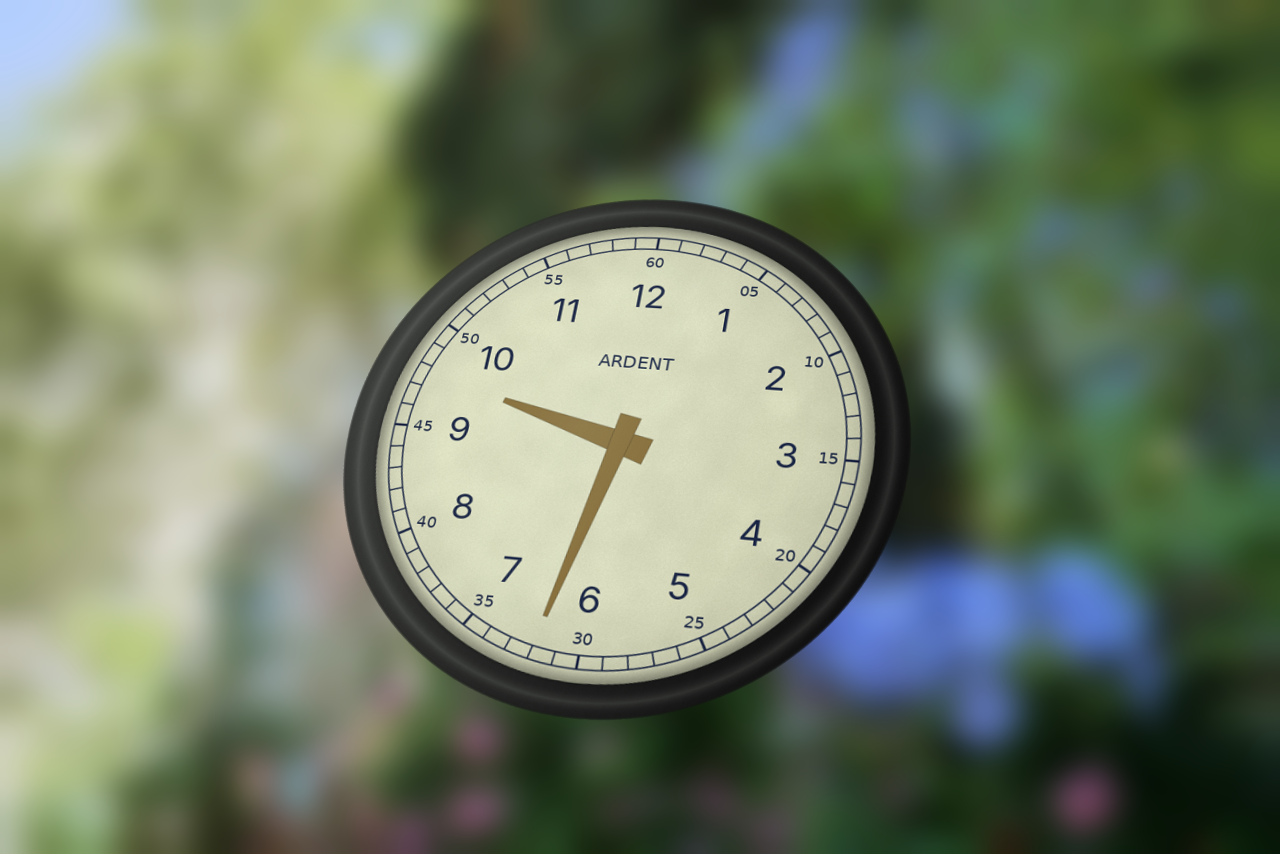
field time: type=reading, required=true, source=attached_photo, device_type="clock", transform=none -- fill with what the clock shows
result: 9:32
